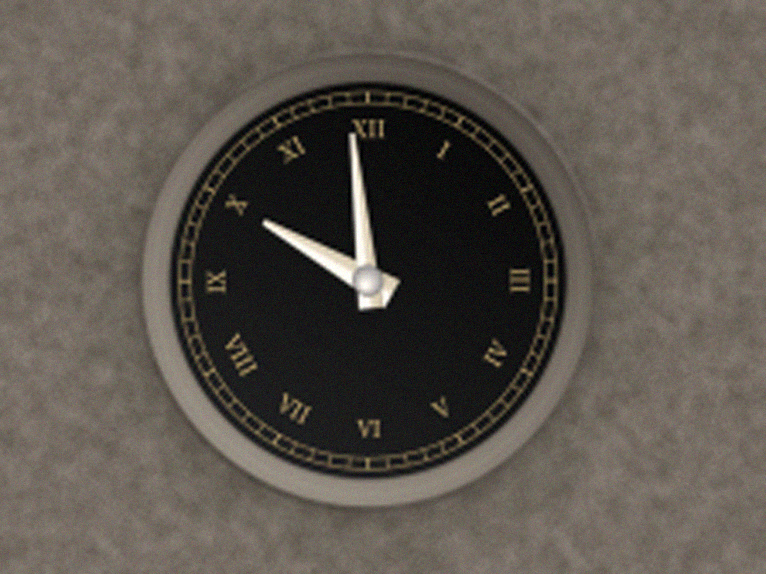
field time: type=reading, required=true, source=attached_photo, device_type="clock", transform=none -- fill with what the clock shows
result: 9:59
